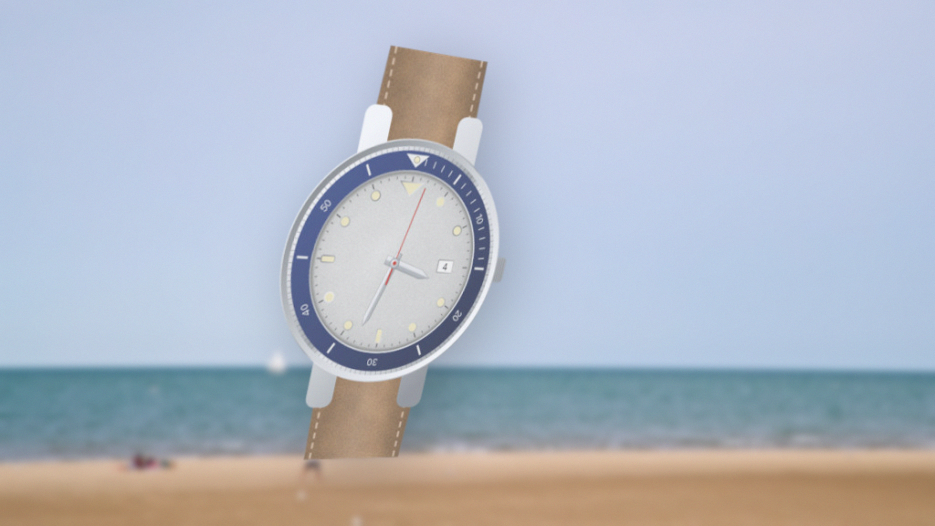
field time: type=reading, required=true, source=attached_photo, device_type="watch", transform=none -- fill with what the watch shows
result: 3:33:02
